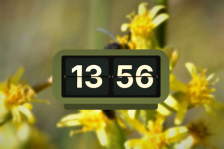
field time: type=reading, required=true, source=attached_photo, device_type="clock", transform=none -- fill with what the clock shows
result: 13:56
